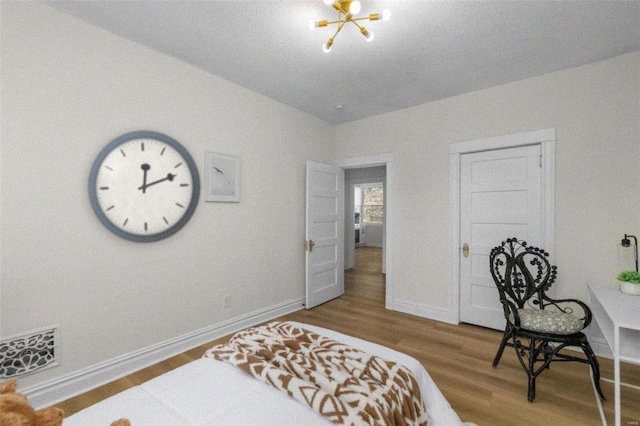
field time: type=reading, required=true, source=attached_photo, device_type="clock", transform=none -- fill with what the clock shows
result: 12:12
